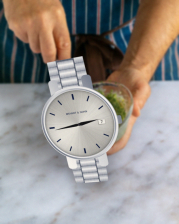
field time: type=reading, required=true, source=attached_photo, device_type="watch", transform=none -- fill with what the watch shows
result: 2:44
